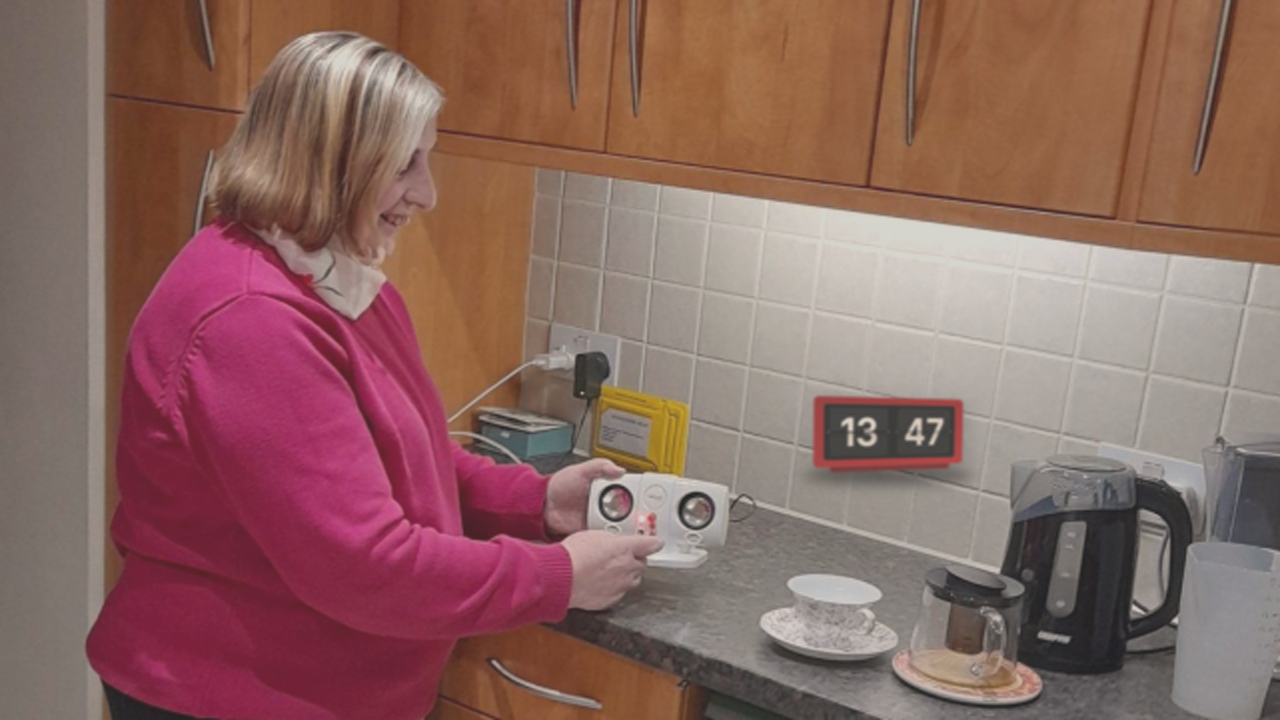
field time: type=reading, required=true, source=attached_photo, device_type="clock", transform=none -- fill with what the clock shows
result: 13:47
